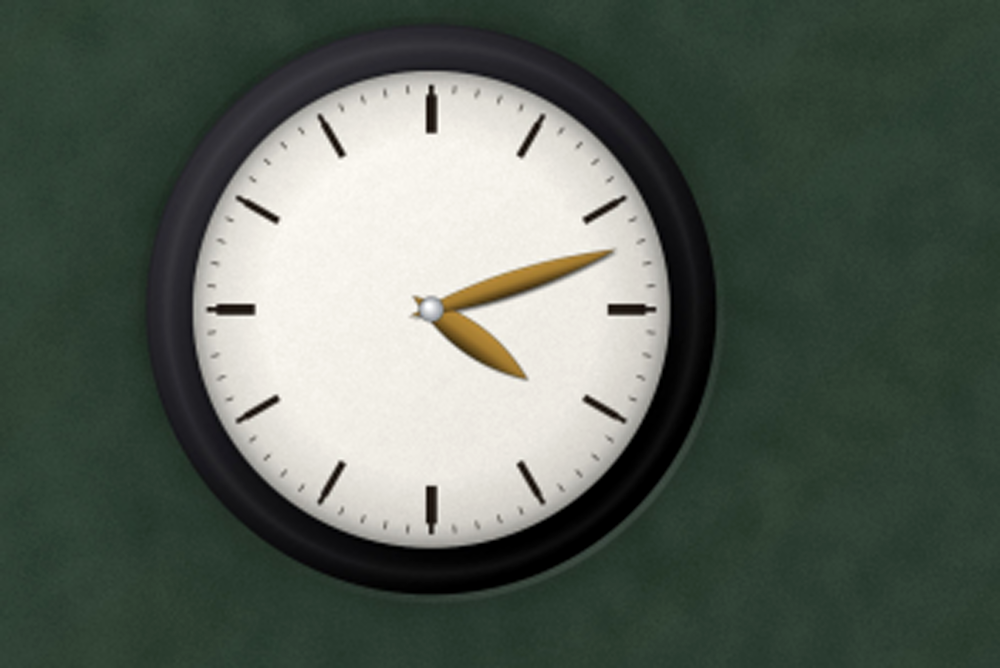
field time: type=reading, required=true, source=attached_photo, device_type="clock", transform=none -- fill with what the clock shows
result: 4:12
